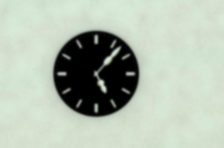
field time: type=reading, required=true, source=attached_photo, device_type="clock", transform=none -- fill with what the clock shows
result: 5:07
